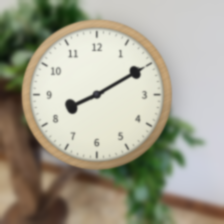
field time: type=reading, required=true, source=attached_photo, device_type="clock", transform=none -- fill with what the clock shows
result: 8:10
